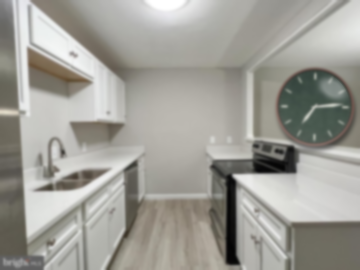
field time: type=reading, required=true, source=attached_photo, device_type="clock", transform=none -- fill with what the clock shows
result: 7:14
